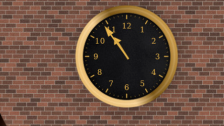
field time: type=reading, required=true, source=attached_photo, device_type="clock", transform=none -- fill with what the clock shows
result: 10:54
